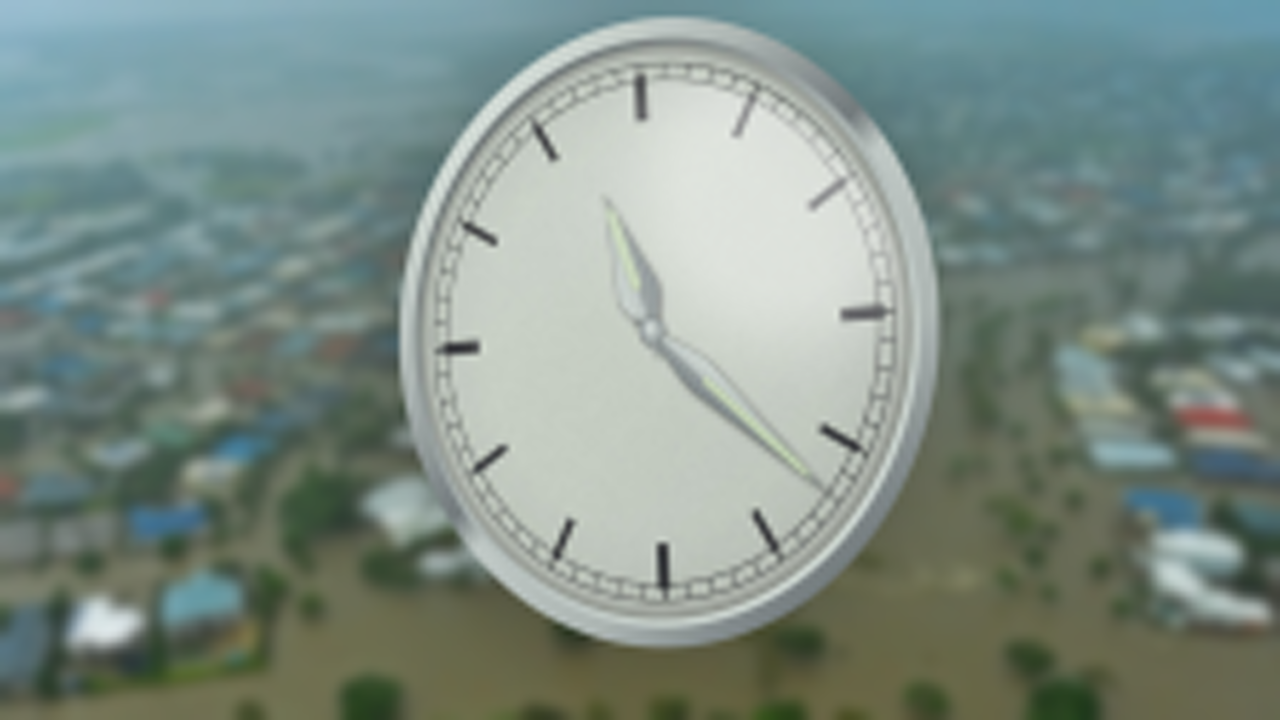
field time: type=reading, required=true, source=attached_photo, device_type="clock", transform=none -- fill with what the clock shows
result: 11:22
